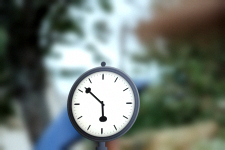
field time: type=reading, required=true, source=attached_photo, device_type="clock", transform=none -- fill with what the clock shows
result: 5:52
